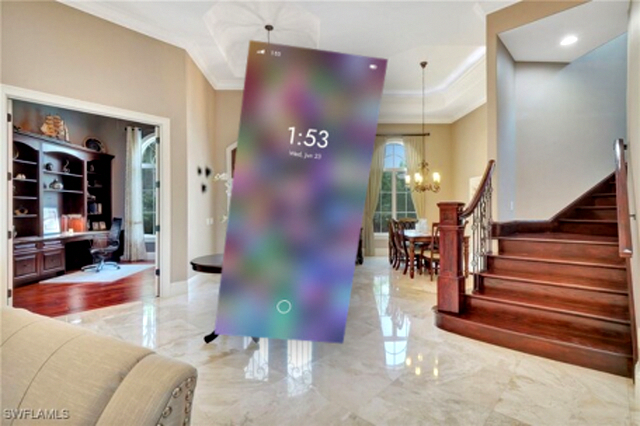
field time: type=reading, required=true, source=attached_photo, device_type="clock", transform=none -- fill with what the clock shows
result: 1:53
